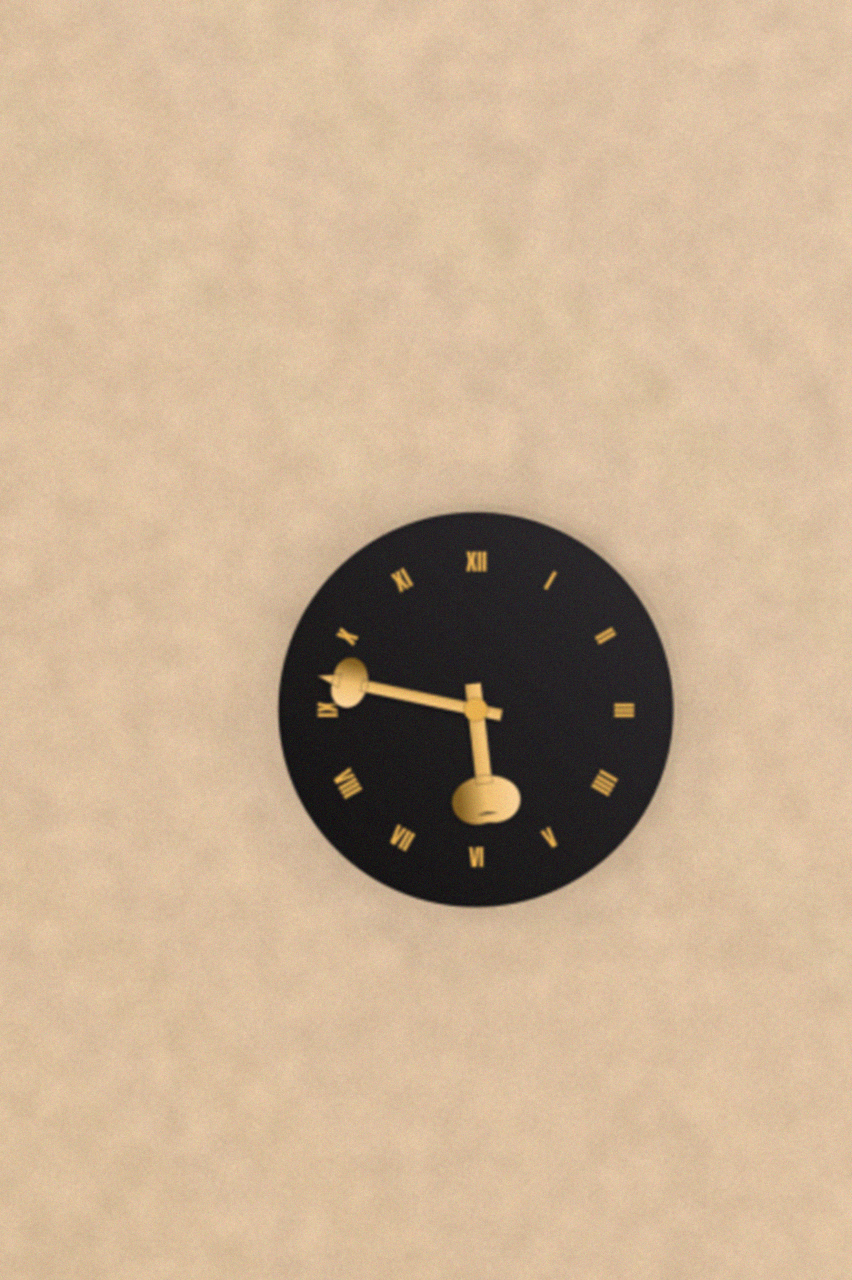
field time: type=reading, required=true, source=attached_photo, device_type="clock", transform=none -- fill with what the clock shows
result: 5:47
